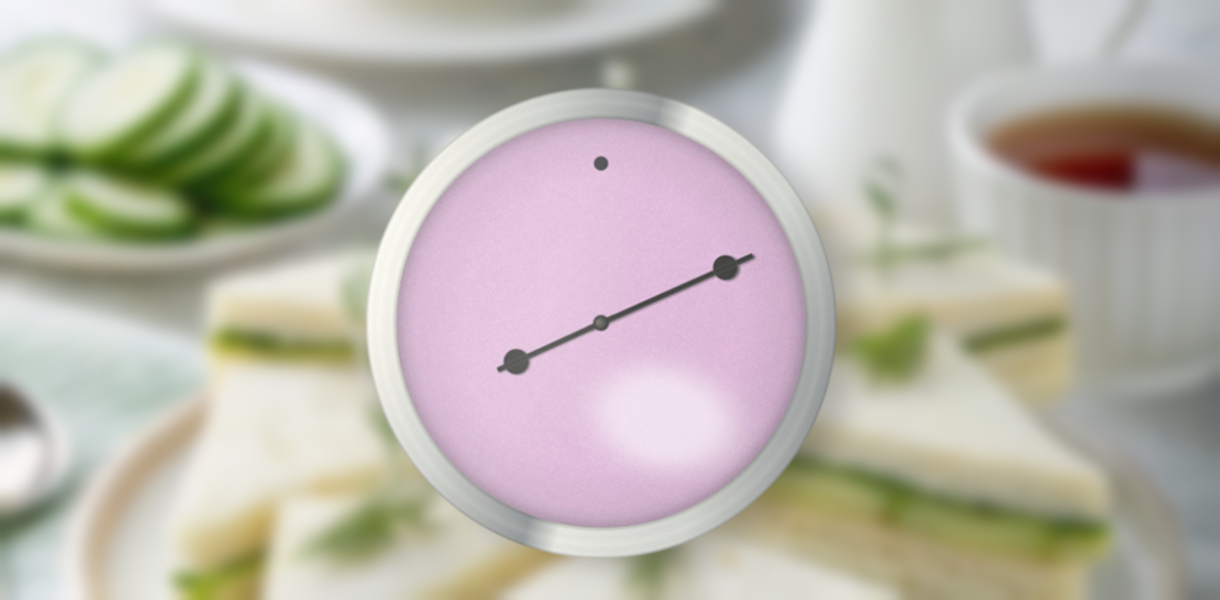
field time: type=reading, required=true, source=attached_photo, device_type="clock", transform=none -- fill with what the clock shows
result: 8:11
